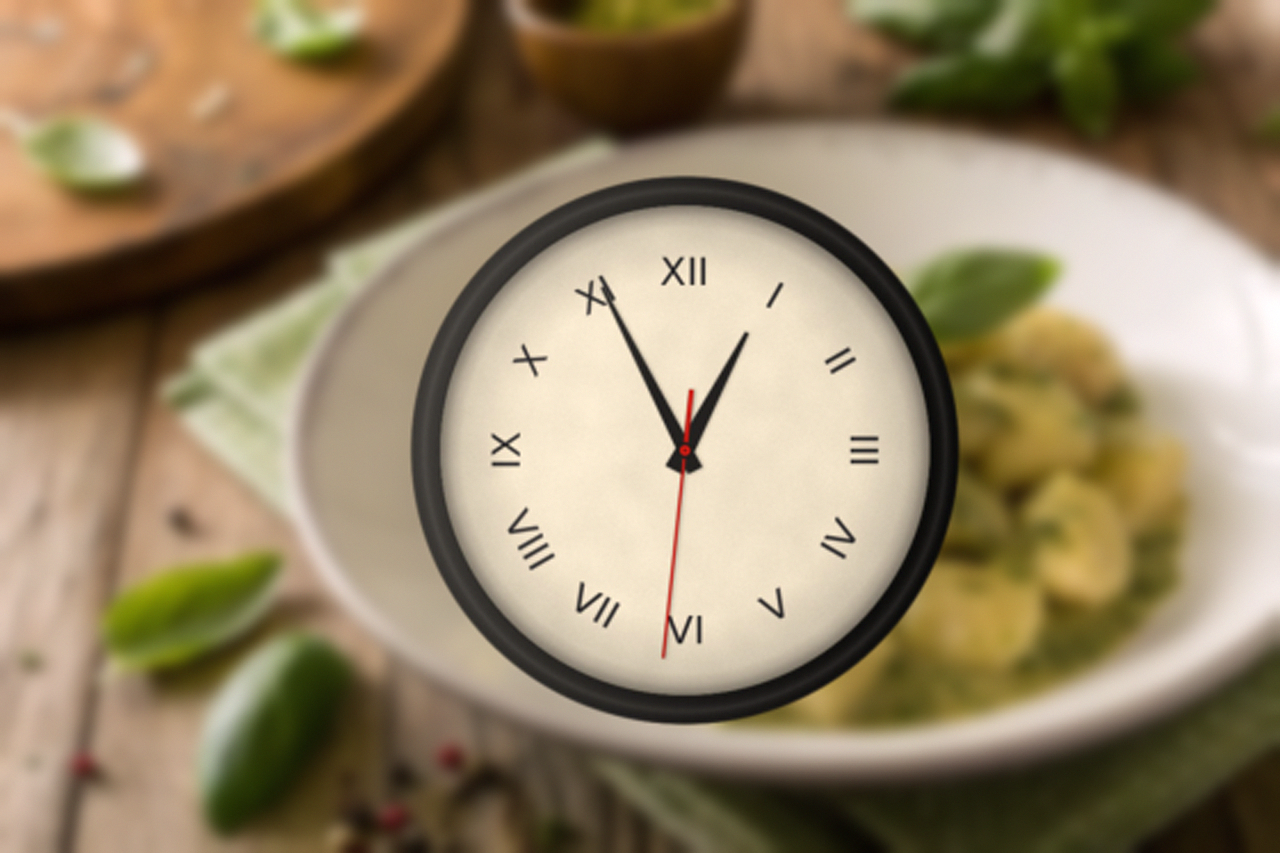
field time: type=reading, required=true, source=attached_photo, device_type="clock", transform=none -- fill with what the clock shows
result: 12:55:31
